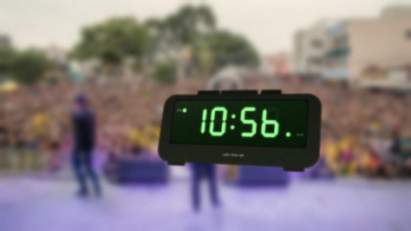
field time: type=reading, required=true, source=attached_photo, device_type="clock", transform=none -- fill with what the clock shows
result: 10:56
